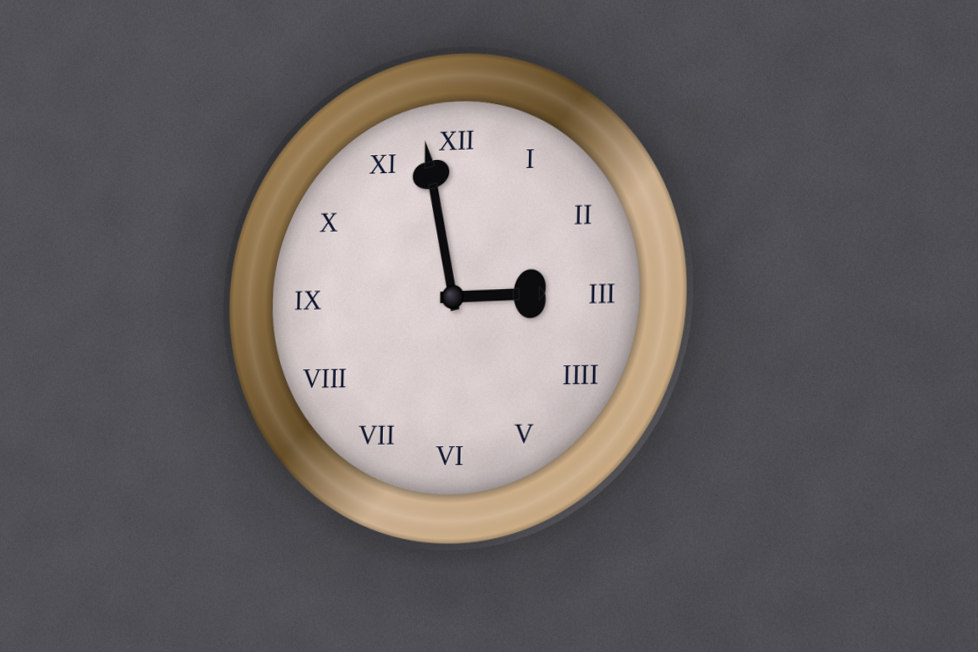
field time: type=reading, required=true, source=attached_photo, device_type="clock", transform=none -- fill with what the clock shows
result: 2:58
